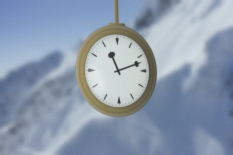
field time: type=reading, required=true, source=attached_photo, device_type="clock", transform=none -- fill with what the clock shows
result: 11:12
